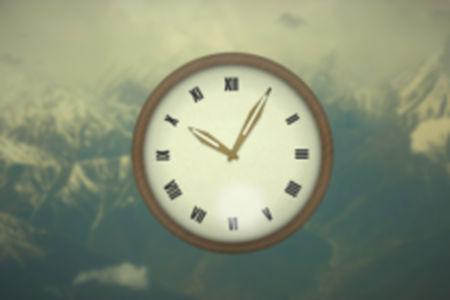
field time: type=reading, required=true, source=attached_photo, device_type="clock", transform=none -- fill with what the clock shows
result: 10:05
